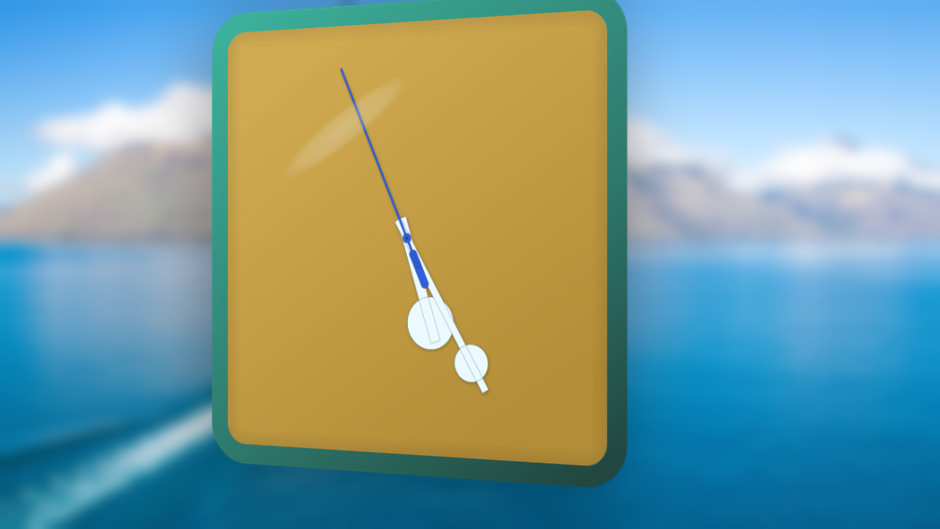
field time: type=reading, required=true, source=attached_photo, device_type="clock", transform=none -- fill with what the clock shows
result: 5:24:56
